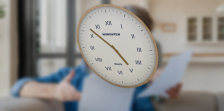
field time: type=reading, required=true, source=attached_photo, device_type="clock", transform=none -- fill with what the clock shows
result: 4:52
